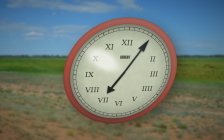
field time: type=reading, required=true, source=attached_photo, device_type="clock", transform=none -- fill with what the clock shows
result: 7:05
